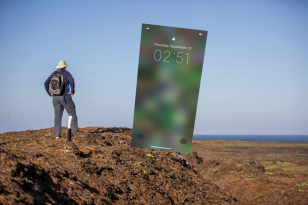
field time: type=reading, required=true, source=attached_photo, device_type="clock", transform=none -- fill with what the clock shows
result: 2:51
